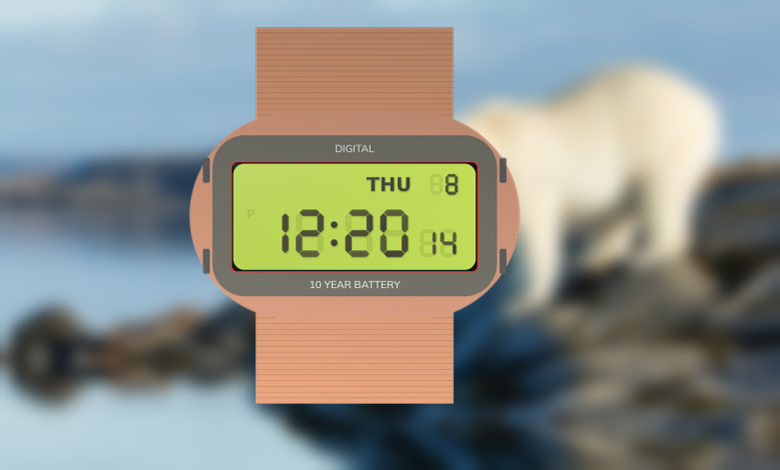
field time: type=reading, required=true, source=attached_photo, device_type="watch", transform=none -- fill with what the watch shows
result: 12:20:14
